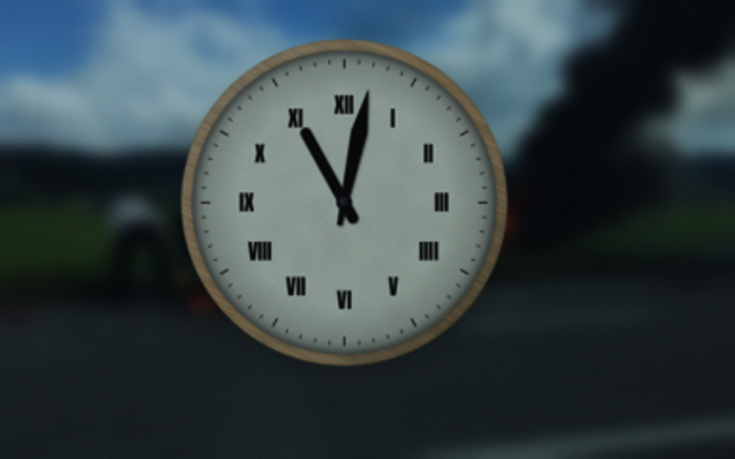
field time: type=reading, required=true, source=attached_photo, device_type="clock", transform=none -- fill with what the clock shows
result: 11:02
